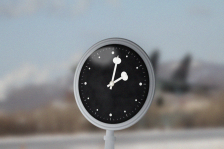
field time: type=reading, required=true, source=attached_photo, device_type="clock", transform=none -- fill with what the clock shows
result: 2:02
